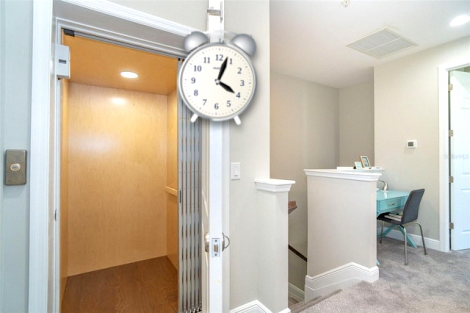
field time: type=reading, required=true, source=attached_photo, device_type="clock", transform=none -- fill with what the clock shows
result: 4:03
